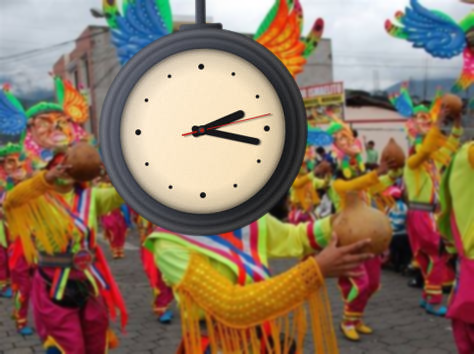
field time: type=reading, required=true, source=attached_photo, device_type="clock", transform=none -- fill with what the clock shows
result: 2:17:13
